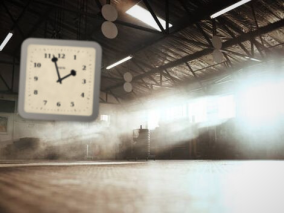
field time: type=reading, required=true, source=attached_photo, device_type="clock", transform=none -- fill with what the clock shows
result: 1:57
